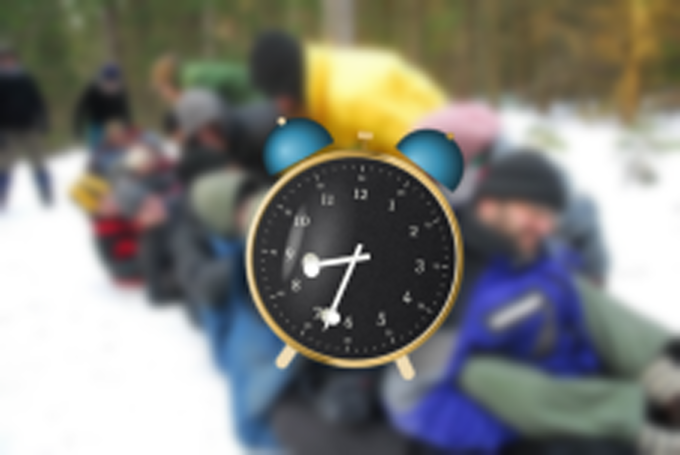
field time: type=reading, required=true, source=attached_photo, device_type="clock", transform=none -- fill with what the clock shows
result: 8:33
